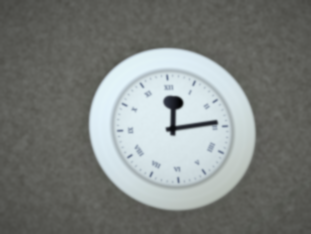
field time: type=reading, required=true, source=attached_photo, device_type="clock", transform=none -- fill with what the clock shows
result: 12:14
